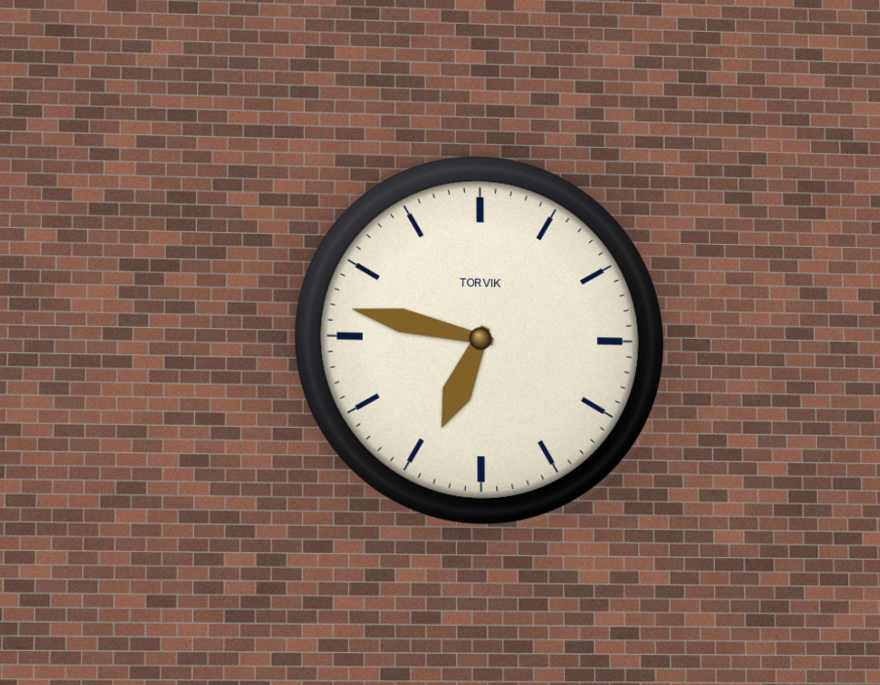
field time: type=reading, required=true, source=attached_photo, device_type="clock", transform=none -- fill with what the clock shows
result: 6:47
